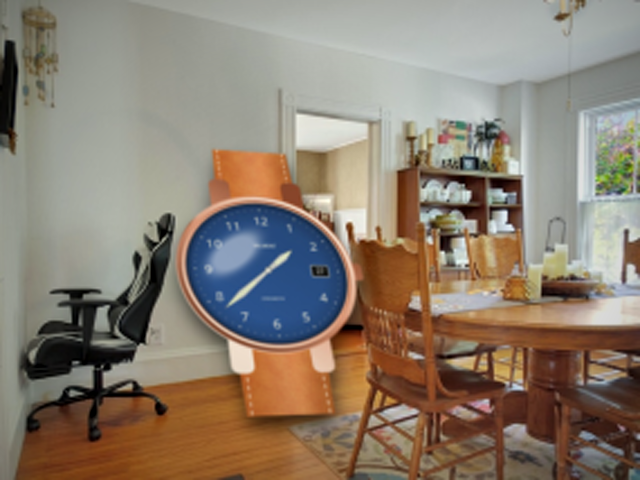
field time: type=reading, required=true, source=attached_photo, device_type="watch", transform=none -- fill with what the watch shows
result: 1:38
